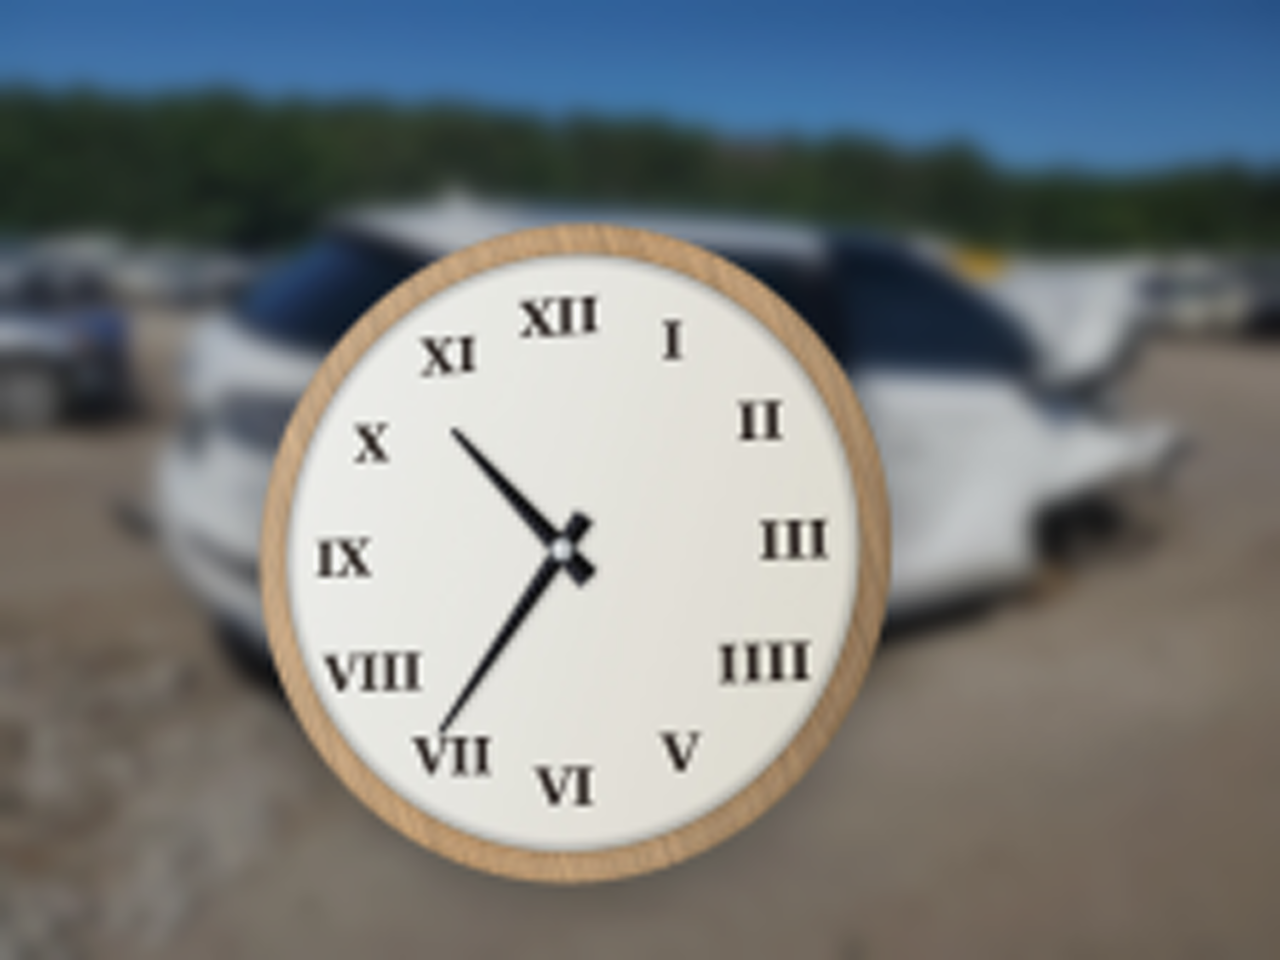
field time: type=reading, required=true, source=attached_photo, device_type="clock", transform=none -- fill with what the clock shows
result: 10:36
